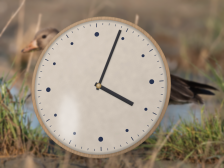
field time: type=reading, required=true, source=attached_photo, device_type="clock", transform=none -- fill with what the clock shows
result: 4:04
